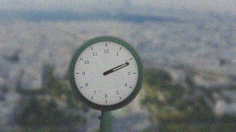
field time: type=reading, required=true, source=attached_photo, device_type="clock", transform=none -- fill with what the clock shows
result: 2:11
